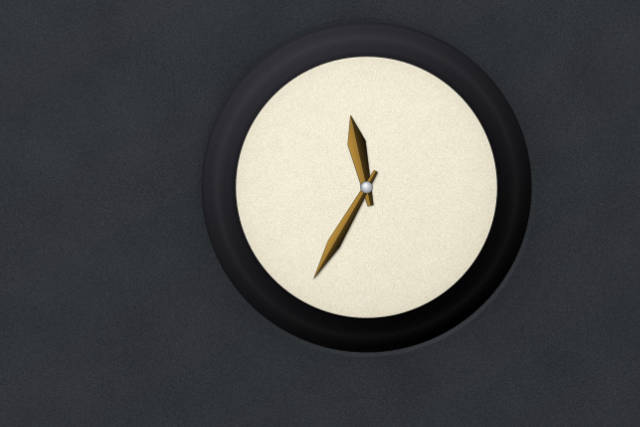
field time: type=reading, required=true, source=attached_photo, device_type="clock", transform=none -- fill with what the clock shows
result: 11:35
